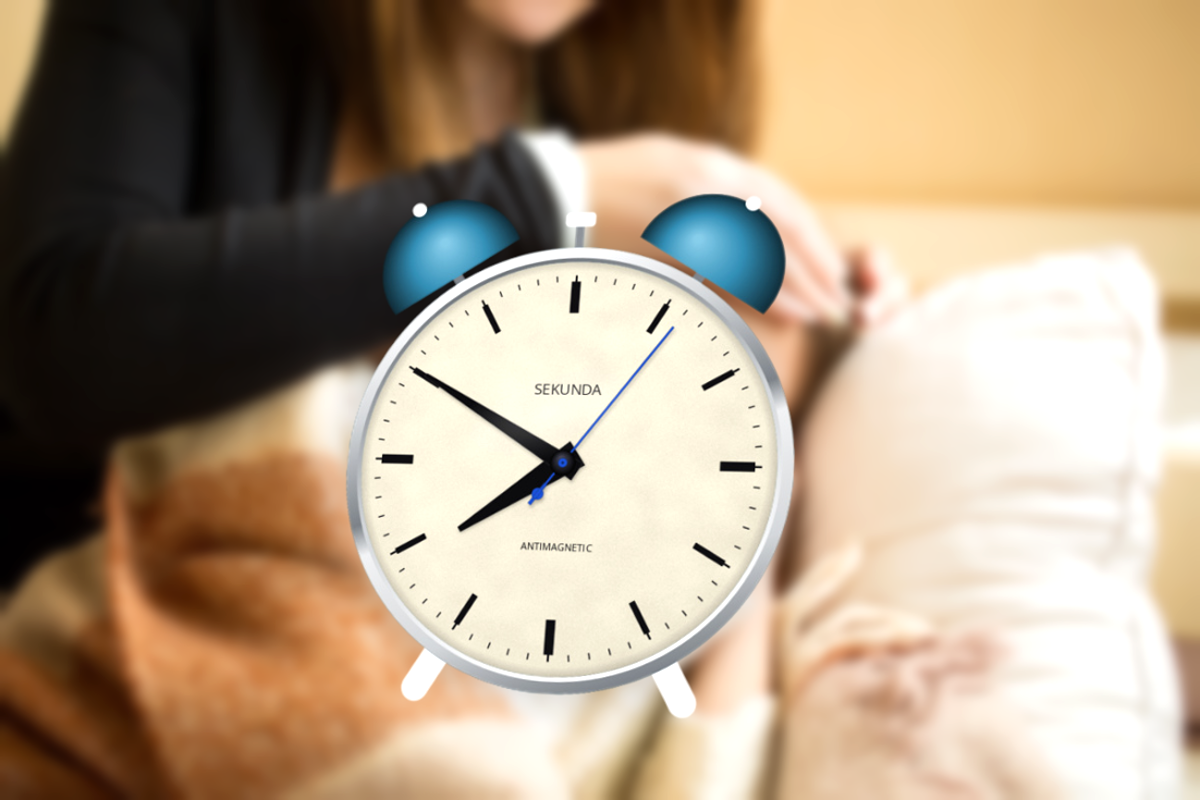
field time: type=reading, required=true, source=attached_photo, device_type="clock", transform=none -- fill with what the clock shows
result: 7:50:06
